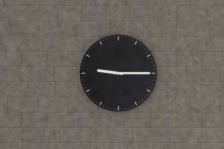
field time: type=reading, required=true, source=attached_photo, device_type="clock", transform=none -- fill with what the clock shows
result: 9:15
